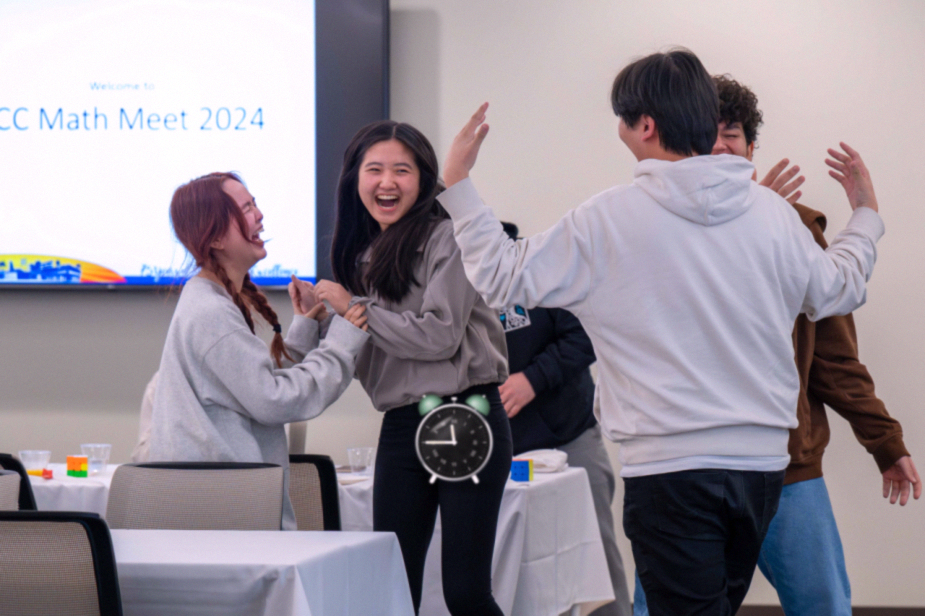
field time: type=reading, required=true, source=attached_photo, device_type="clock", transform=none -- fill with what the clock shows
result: 11:45
